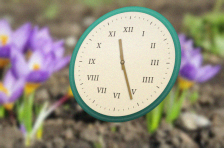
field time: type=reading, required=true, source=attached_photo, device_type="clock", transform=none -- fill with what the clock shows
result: 11:26
